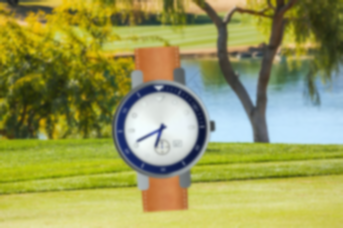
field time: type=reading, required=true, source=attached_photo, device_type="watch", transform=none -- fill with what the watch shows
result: 6:41
